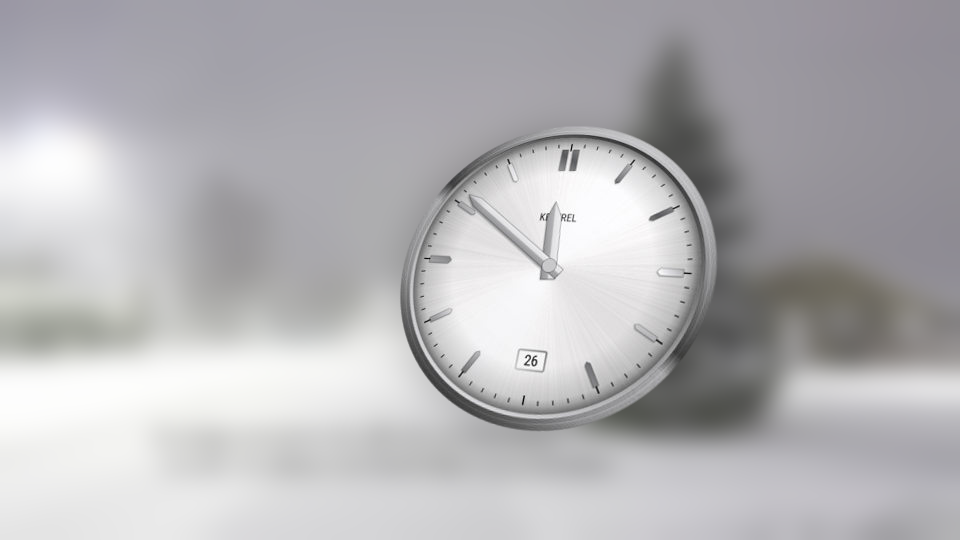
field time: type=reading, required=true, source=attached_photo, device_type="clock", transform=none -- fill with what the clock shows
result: 11:51
